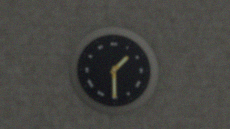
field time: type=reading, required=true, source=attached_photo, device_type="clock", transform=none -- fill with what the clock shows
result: 1:30
